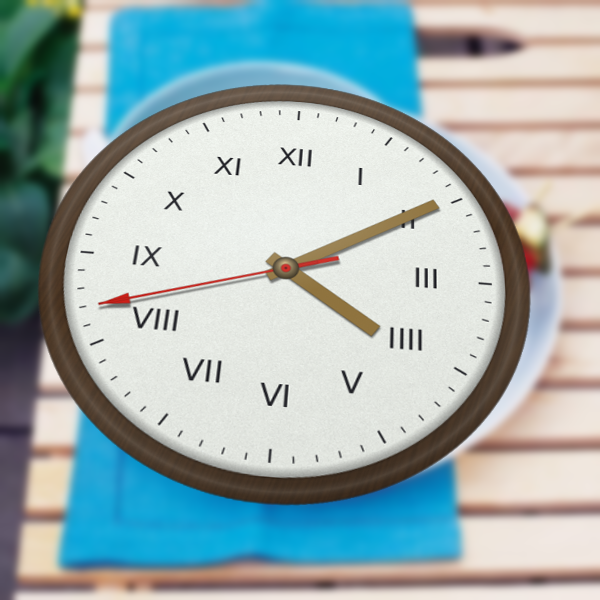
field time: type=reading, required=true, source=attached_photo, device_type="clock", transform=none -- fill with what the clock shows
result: 4:09:42
